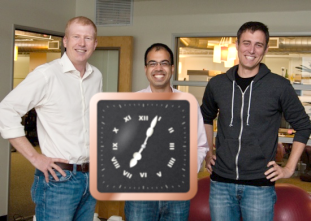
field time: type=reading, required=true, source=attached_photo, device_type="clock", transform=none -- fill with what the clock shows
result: 7:04
